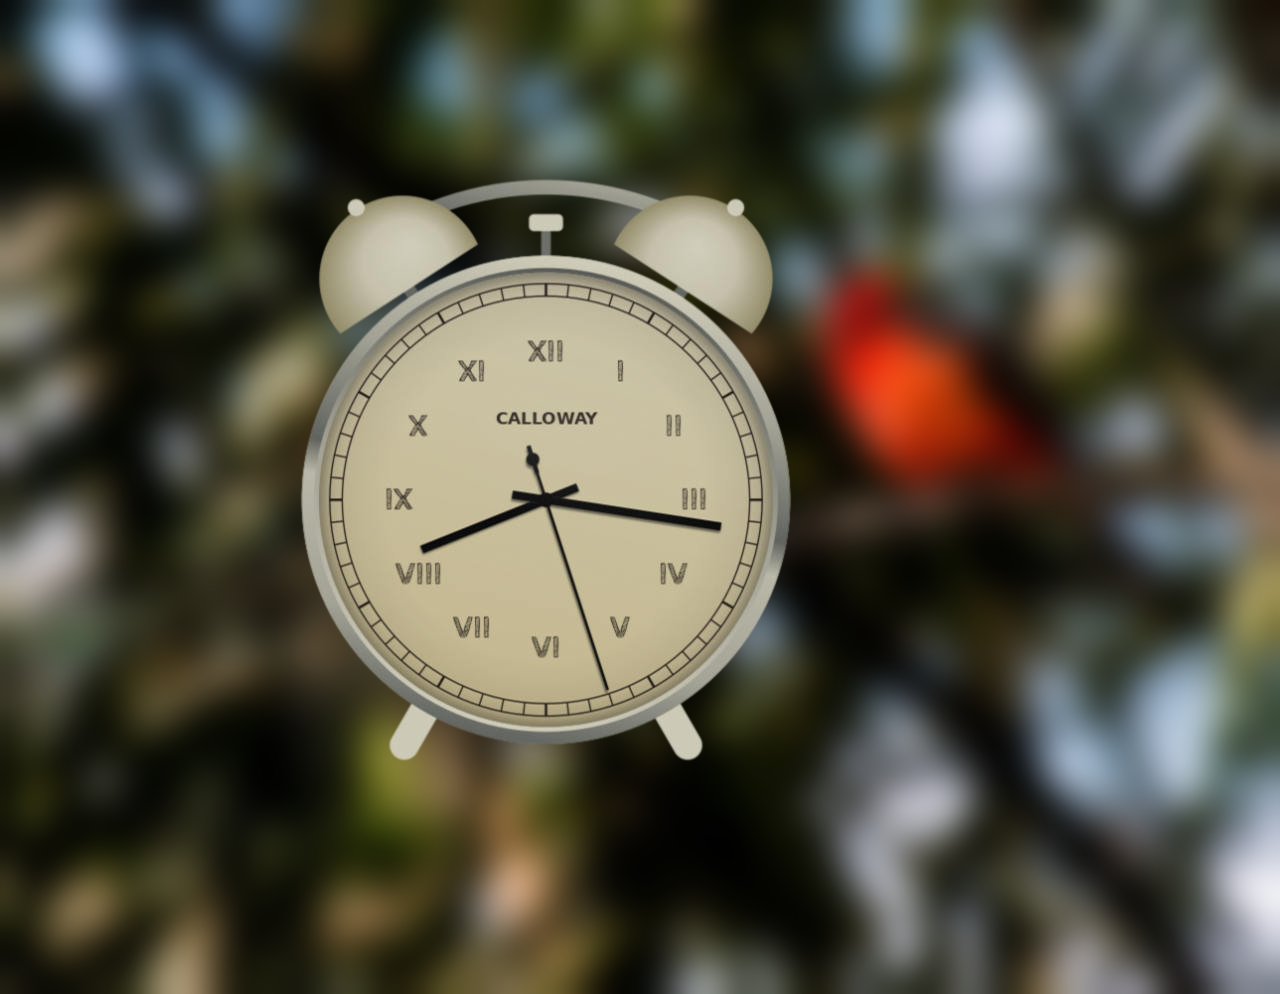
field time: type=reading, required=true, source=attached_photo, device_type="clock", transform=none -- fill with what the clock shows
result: 8:16:27
